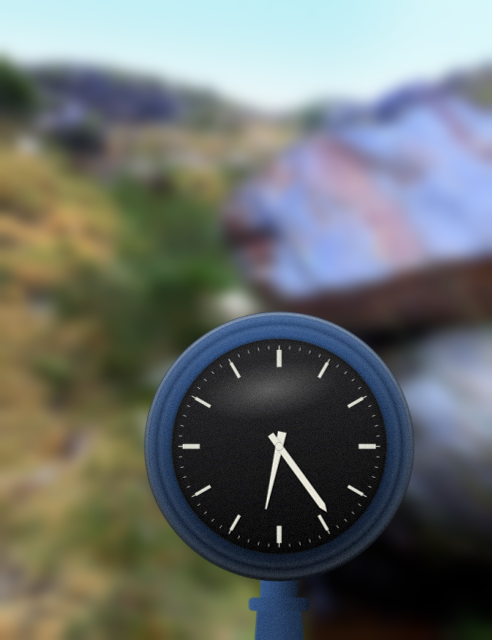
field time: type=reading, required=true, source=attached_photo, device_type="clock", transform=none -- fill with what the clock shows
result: 6:24
